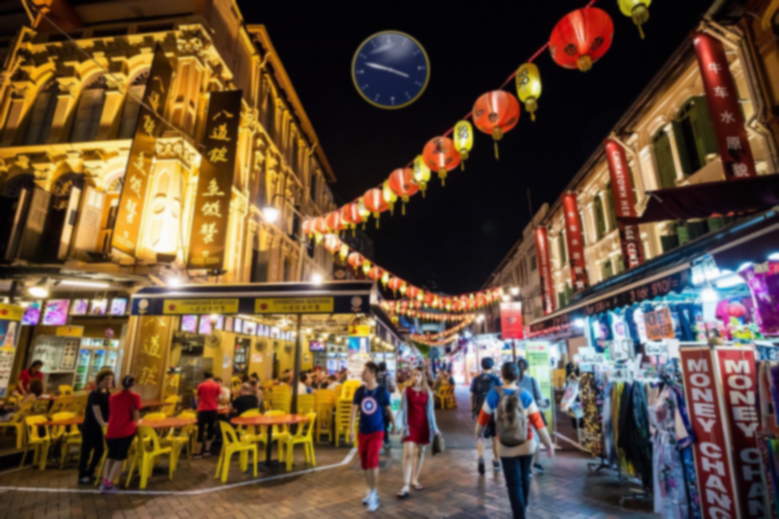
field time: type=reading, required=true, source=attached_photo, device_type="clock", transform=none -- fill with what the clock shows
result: 3:48
